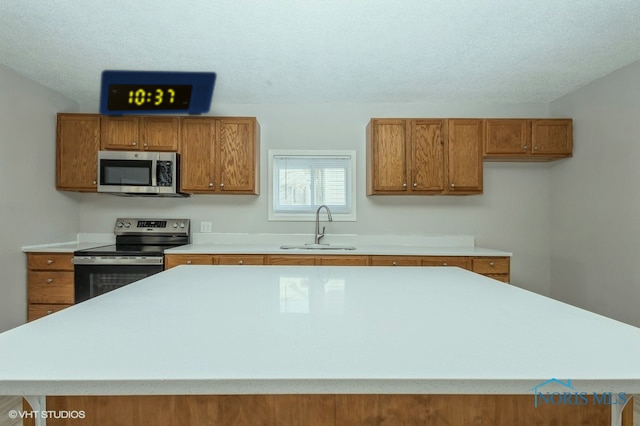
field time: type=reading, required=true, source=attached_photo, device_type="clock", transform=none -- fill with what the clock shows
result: 10:37
